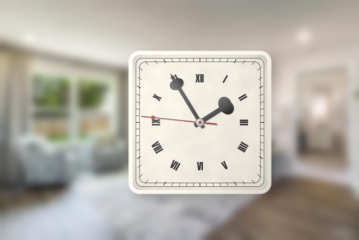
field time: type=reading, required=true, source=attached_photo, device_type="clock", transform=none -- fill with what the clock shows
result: 1:54:46
